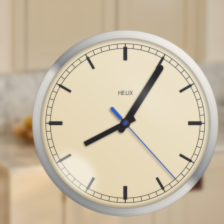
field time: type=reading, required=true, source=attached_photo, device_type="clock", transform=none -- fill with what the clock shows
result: 8:05:23
